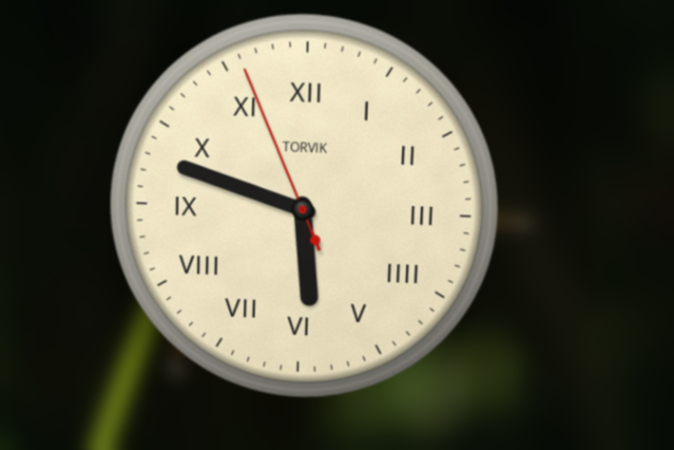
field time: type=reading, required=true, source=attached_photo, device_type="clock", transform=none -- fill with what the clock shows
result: 5:47:56
